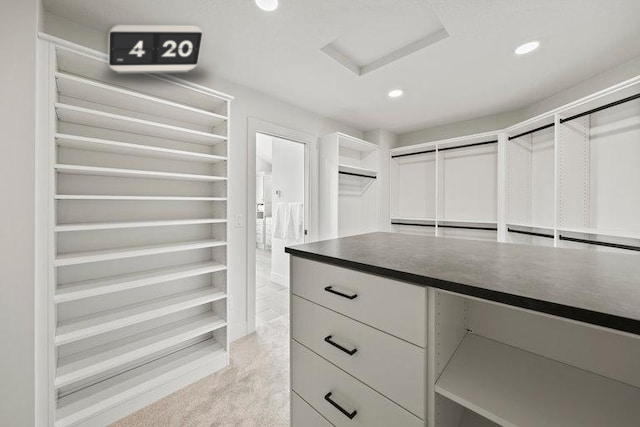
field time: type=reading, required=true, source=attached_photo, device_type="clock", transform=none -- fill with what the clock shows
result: 4:20
